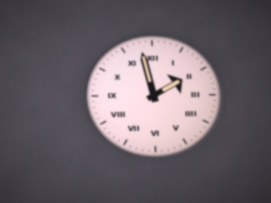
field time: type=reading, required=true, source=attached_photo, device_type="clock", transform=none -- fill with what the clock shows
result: 1:58
